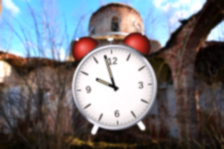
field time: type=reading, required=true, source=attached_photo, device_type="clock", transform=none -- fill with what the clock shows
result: 9:58
